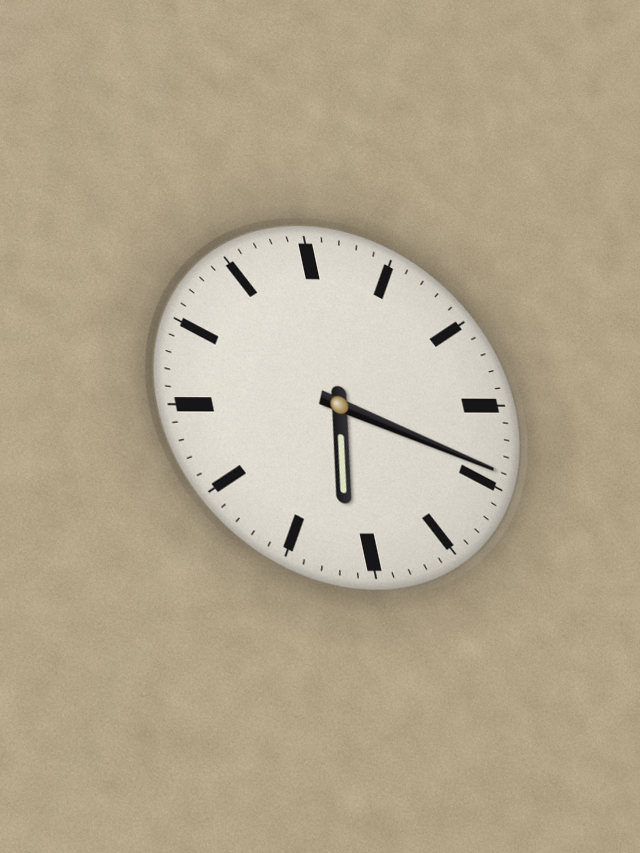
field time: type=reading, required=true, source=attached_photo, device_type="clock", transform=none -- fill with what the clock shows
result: 6:19
